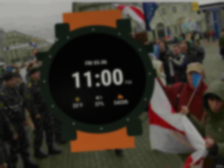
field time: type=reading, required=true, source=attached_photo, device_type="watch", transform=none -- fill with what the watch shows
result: 11:00
